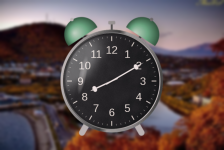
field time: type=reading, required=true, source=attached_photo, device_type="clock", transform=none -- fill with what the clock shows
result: 8:10
